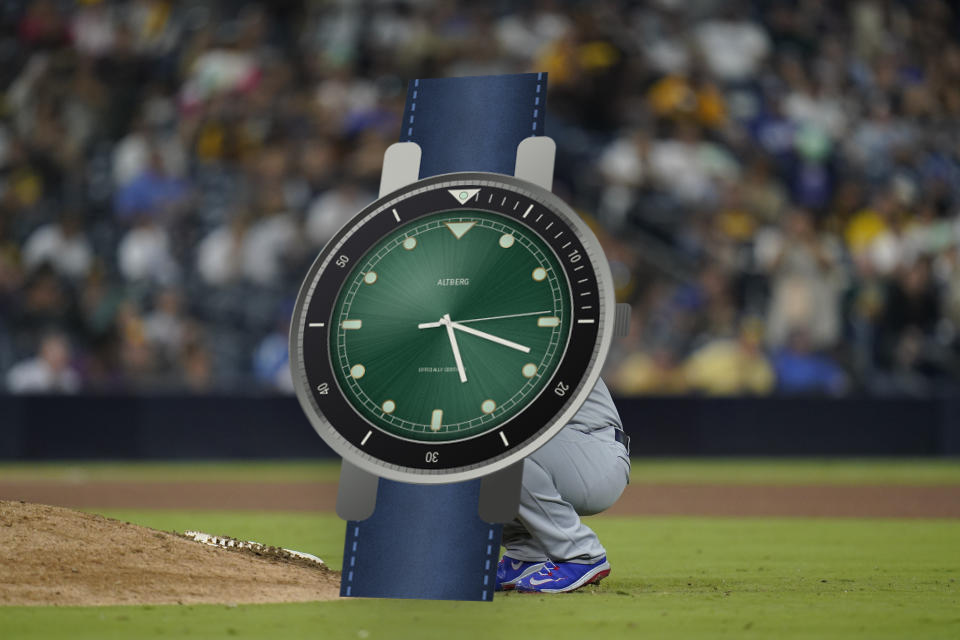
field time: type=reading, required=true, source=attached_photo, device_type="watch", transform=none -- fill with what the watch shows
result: 5:18:14
